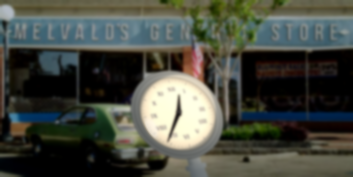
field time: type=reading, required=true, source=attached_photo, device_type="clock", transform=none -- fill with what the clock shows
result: 12:36
